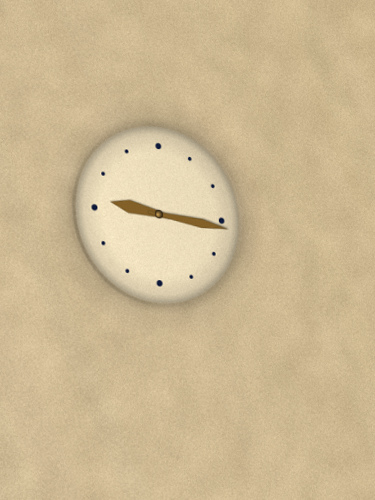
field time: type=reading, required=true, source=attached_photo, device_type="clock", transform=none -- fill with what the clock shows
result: 9:16
